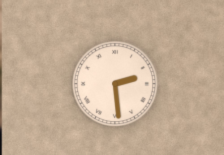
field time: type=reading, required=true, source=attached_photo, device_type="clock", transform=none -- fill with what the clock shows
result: 2:29
